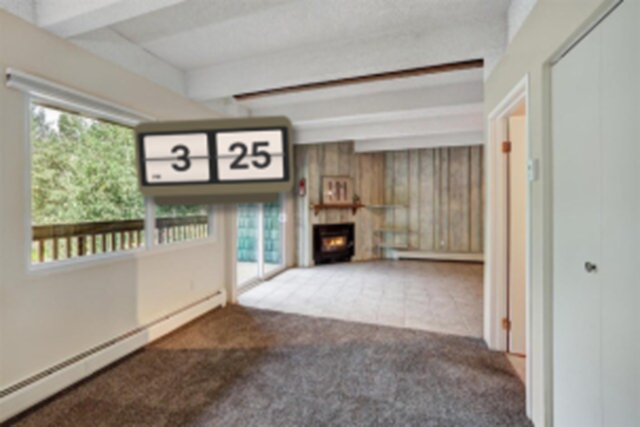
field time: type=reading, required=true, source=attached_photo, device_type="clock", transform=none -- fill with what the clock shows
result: 3:25
